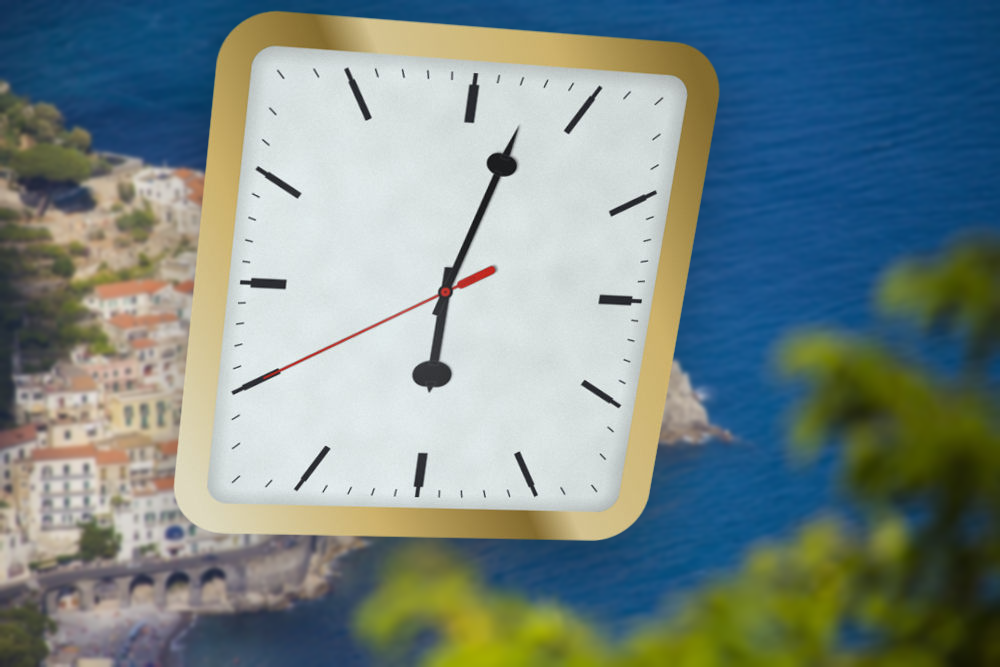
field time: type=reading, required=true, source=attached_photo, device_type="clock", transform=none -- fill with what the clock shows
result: 6:02:40
